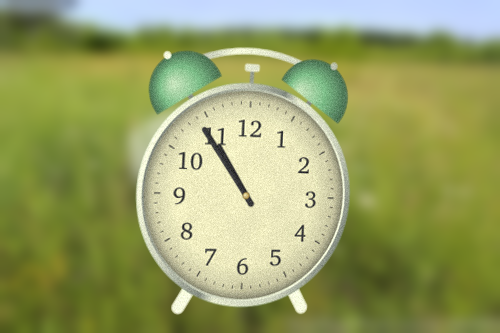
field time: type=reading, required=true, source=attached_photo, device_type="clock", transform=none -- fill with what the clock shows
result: 10:54
